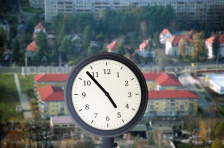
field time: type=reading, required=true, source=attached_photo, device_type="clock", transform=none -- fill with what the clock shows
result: 4:53
